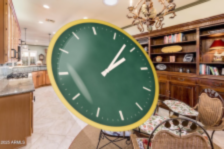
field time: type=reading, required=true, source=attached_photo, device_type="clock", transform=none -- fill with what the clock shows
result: 2:08
